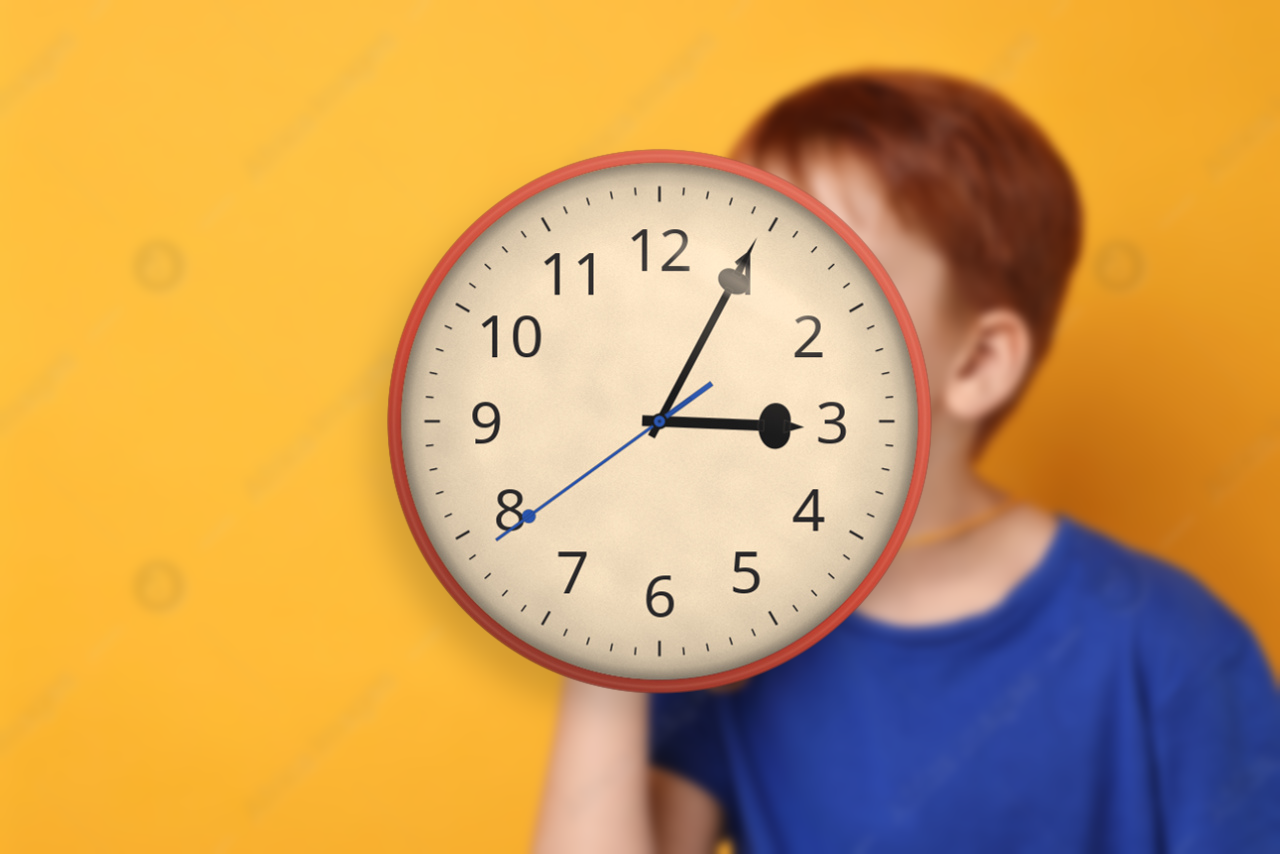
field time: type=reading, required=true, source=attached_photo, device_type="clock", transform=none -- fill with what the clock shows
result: 3:04:39
